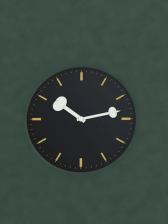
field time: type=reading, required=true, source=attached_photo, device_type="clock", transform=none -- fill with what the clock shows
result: 10:13
